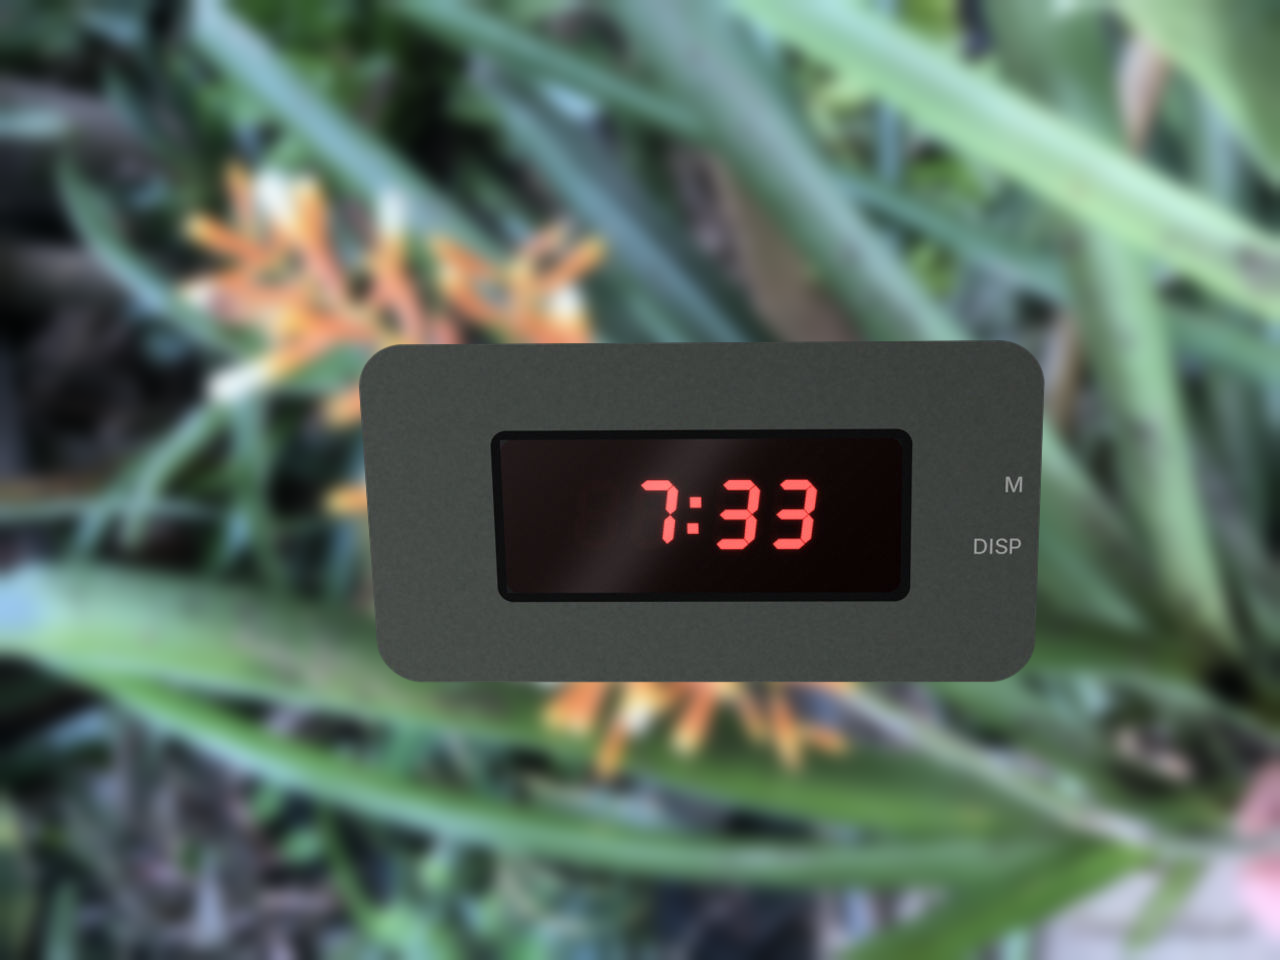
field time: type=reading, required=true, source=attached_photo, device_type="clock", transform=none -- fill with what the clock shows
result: 7:33
